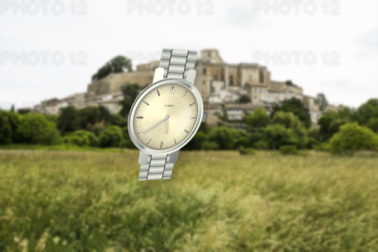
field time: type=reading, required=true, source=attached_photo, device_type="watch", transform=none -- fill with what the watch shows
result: 5:39
